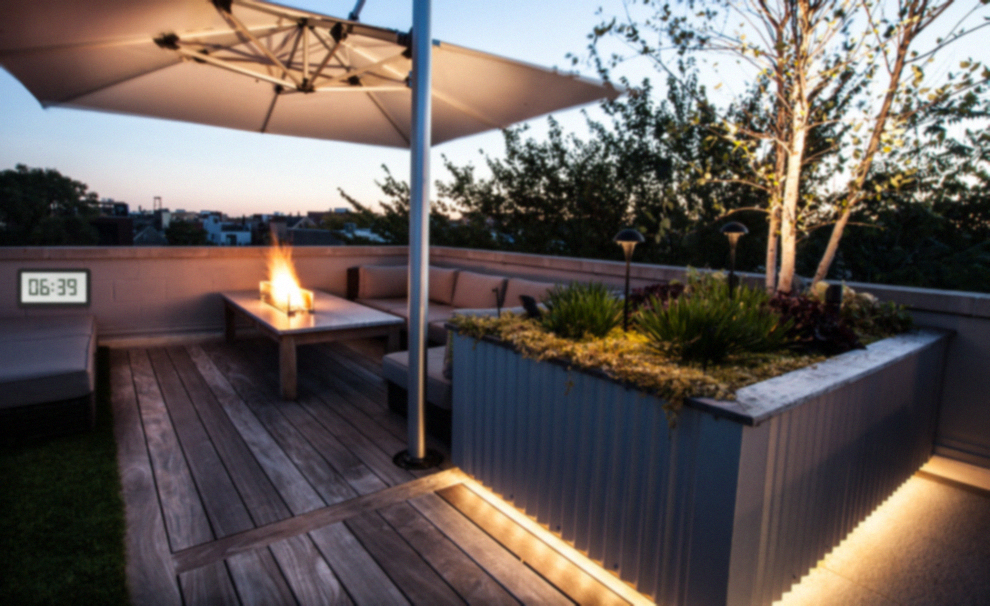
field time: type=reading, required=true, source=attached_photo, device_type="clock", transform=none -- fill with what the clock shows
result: 6:39
